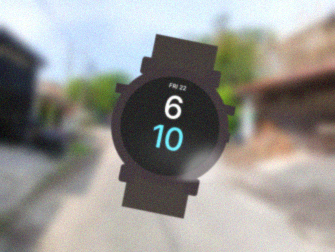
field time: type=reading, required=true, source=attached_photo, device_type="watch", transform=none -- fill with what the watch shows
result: 6:10
